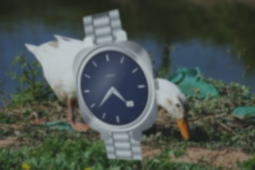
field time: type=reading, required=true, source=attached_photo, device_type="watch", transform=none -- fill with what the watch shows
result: 4:38
